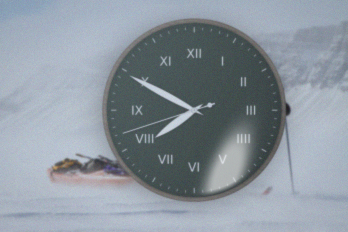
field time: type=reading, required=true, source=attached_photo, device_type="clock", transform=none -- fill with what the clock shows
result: 7:49:42
